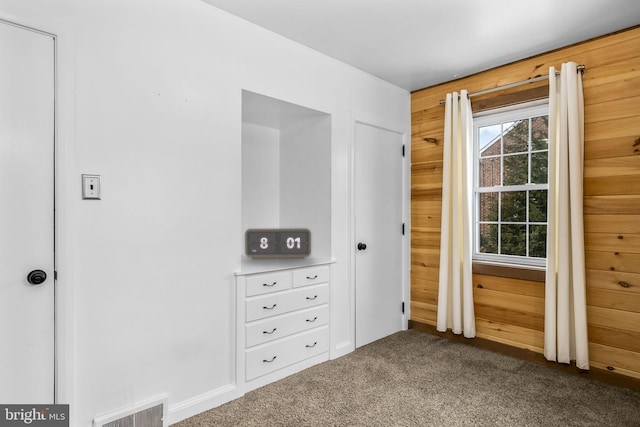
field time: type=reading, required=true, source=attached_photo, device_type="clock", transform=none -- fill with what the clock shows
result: 8:01
